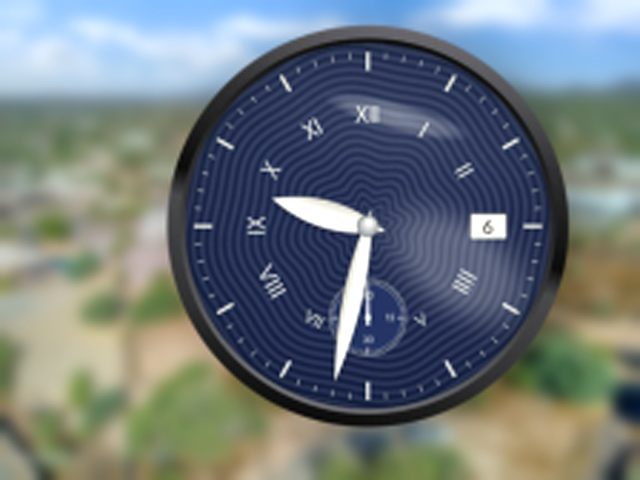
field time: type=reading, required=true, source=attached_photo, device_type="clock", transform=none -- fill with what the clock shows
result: 9:32
